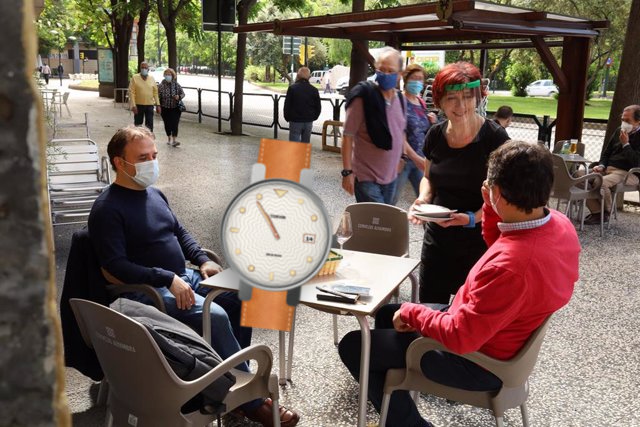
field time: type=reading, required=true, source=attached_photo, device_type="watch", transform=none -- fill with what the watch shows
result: 10:54
